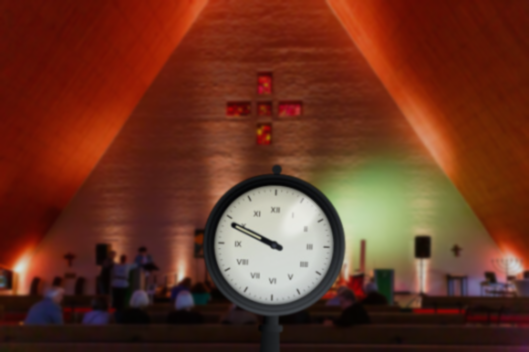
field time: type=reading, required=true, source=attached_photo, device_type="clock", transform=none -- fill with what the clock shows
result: 9:49
